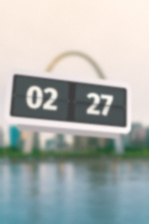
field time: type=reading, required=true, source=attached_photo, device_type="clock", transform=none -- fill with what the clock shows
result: 2:27
